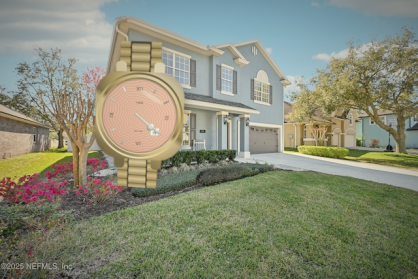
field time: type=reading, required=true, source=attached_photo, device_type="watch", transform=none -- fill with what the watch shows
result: 4:21
